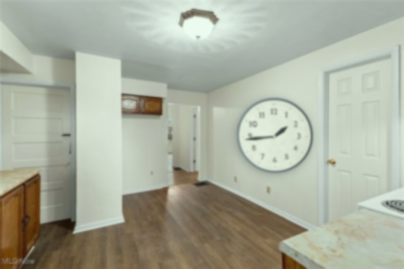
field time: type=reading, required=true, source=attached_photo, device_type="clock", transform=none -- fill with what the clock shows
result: 1:44
